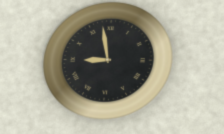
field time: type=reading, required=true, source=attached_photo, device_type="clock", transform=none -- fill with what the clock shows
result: 8:58
